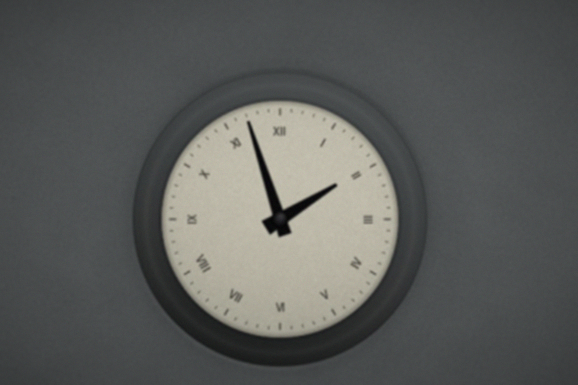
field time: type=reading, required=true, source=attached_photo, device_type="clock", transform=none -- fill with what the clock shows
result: 1:57
